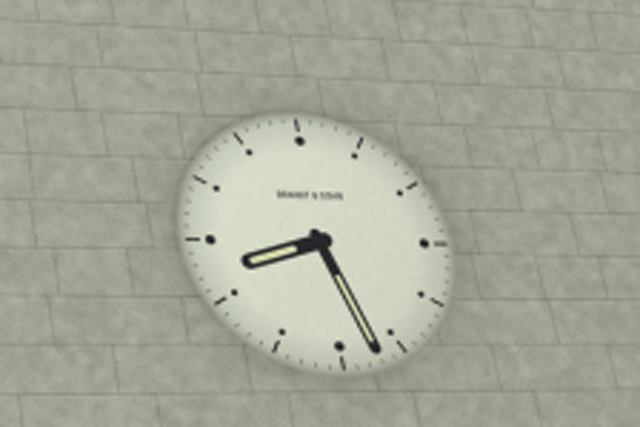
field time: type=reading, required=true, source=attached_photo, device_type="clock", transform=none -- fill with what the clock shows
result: 8:27
